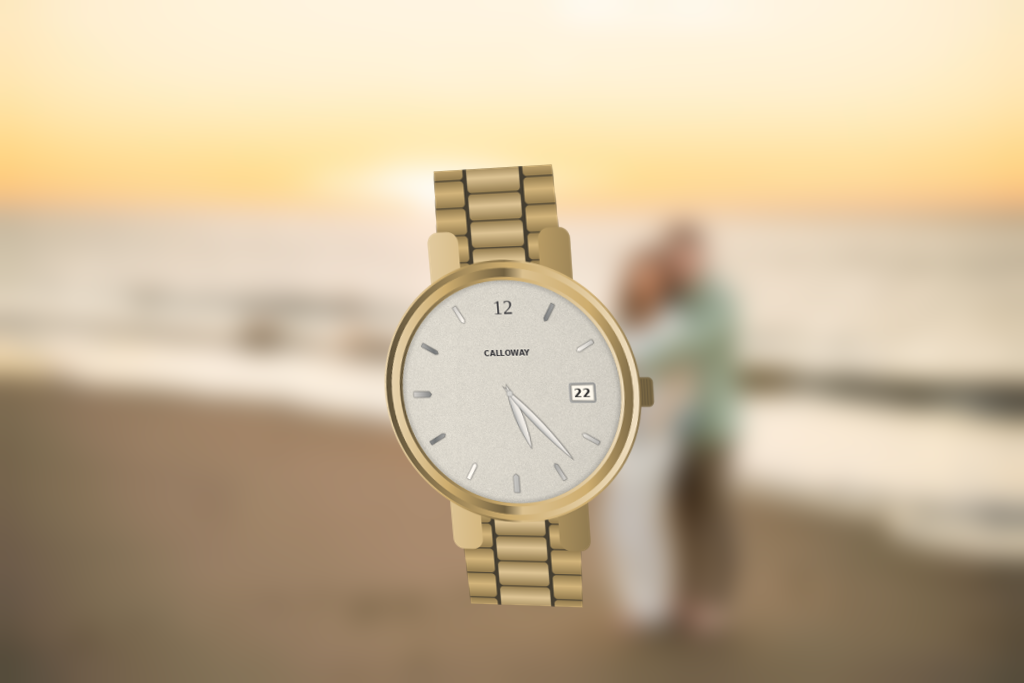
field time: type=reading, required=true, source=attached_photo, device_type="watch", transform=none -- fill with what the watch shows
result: 5:23
